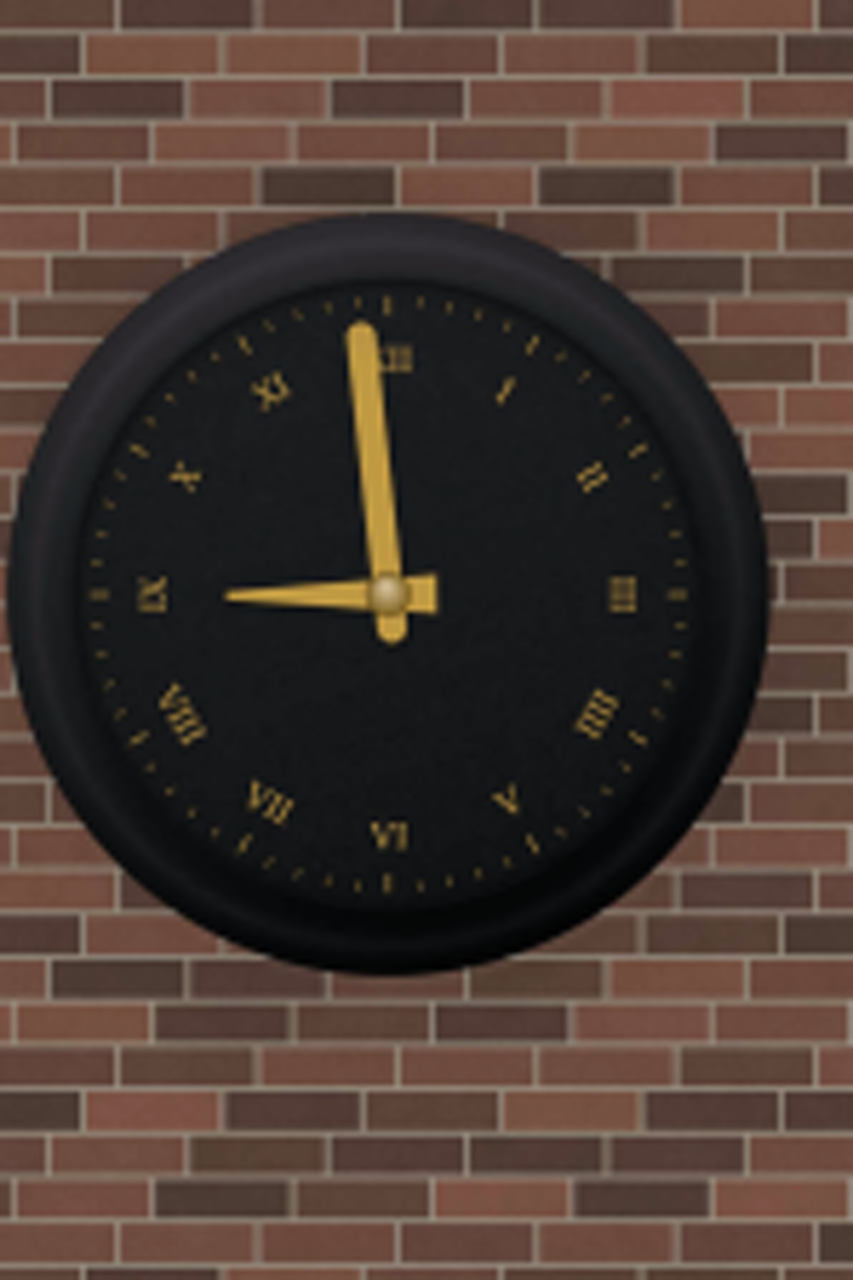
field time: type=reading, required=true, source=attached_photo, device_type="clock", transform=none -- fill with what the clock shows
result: 8:59
